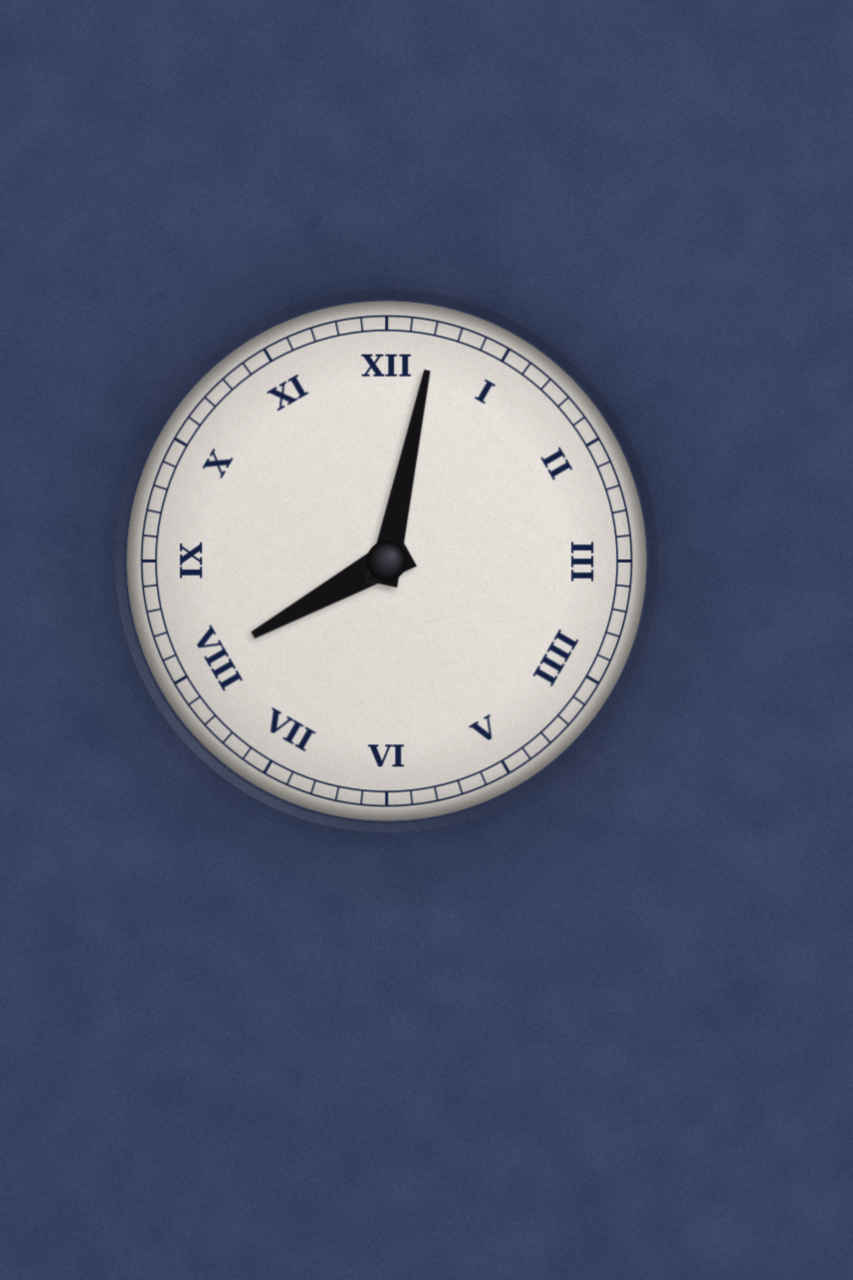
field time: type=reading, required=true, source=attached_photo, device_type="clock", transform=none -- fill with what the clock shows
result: 8:02
